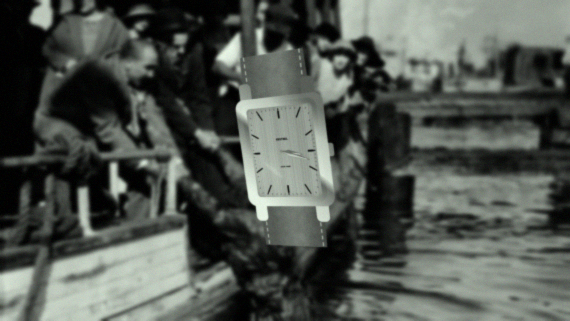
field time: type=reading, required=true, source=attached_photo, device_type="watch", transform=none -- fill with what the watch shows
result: 3:18
